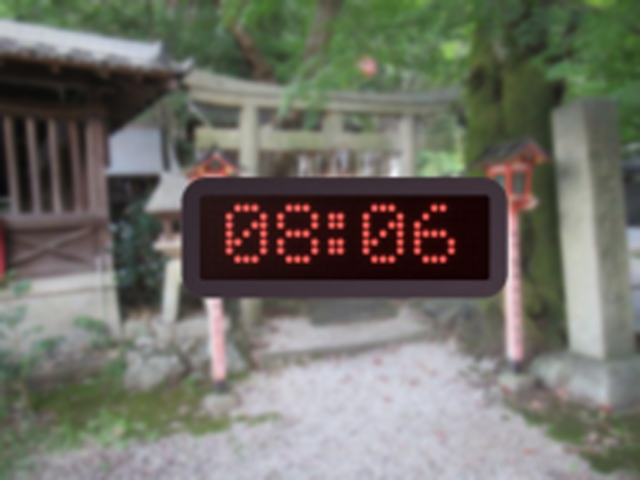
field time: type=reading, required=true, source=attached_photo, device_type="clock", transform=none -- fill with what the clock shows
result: 8:06
